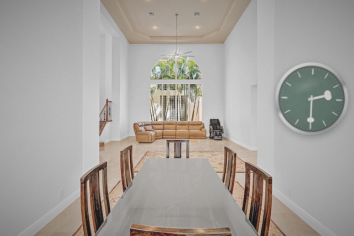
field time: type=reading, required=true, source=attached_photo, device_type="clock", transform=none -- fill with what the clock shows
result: 2:30
